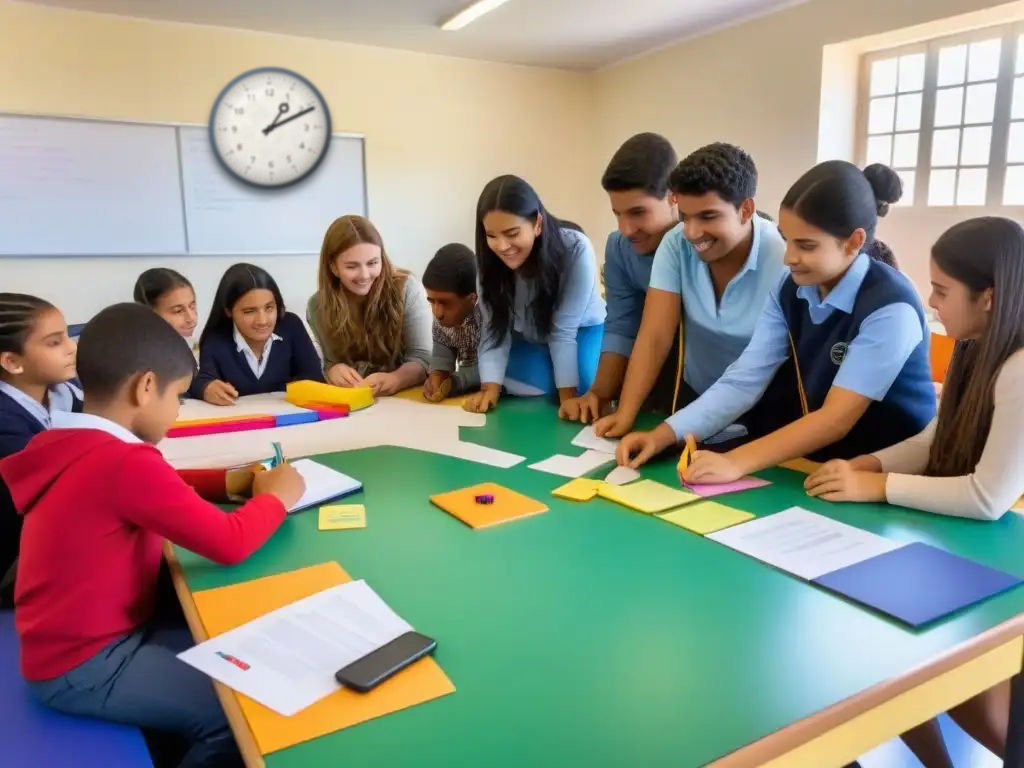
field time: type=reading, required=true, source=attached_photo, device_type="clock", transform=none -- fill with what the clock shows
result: 1:11
